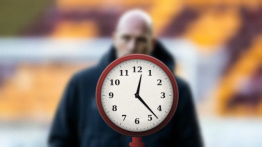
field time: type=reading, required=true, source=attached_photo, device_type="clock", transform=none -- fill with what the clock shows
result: 12:23
